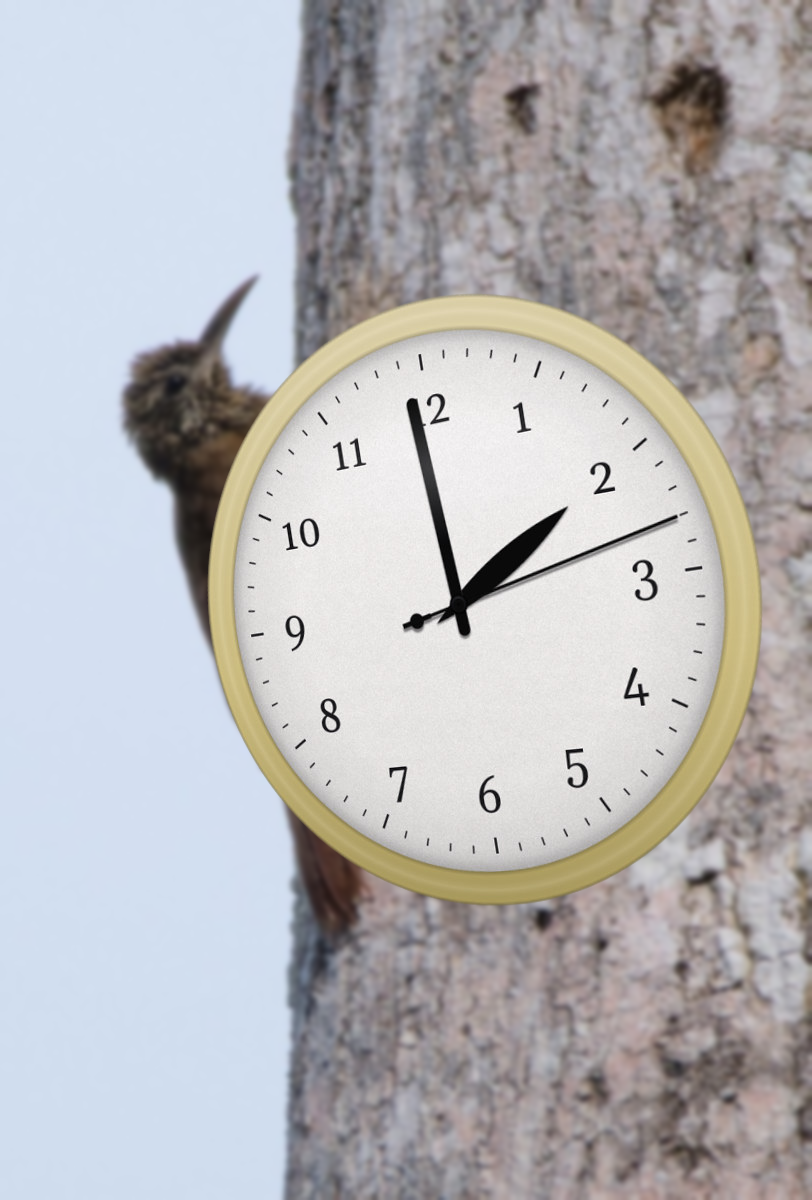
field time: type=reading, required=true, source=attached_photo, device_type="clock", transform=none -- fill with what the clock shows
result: 1:59:13
